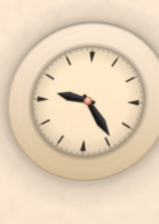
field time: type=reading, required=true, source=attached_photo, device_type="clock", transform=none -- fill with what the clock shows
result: 9:24
